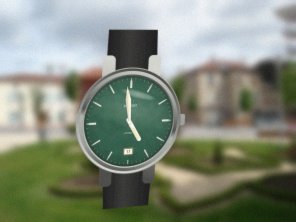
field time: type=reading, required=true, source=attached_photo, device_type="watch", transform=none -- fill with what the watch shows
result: 4:59
